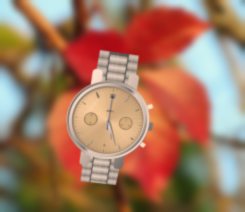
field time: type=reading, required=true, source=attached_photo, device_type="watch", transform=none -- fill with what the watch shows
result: 5:26
